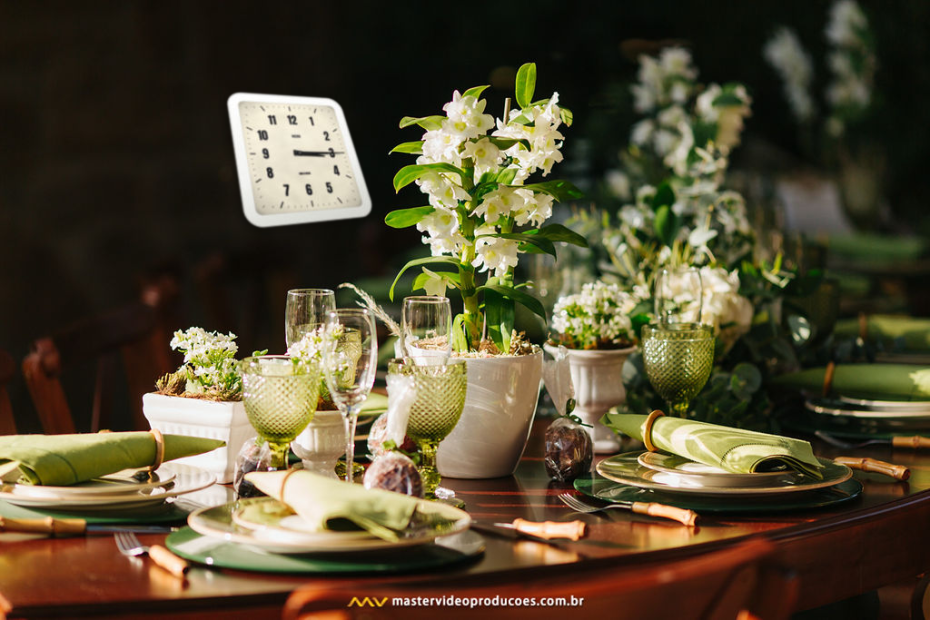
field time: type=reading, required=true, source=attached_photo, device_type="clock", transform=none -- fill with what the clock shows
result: 3:15
